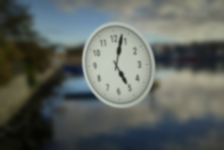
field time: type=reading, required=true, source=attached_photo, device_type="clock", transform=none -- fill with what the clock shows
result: 5:03
